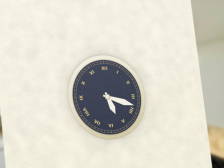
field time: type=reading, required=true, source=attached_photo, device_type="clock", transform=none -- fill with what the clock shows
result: 5:18
